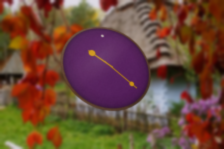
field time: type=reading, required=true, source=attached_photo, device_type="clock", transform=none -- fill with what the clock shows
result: 10:23
